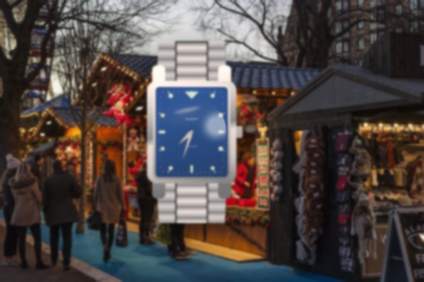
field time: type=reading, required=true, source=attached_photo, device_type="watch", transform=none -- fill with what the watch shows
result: 7:33
